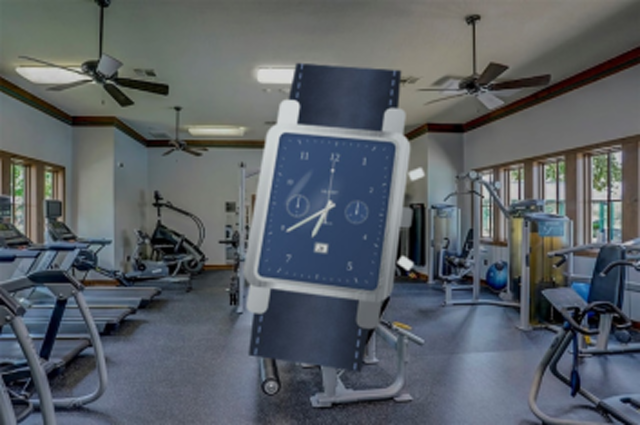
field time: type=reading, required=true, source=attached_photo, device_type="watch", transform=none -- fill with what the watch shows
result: 6:39
